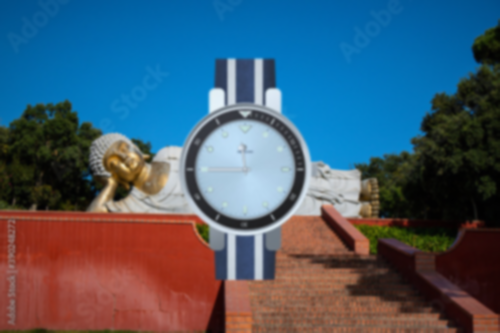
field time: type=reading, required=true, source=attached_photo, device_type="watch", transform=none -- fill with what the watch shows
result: 11:45
